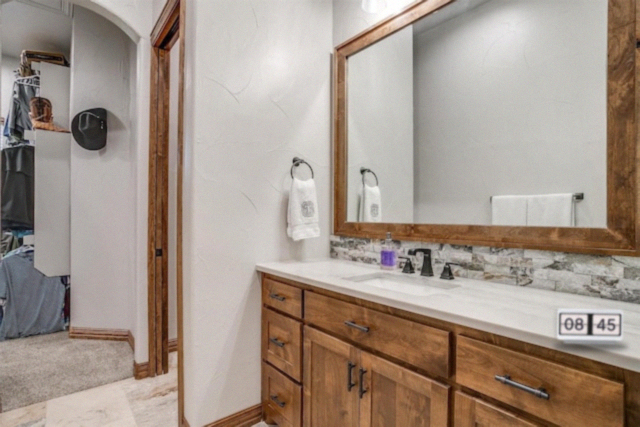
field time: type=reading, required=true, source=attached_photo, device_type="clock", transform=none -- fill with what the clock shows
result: 8:45
